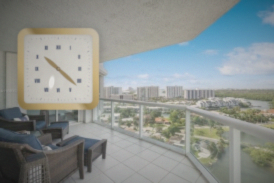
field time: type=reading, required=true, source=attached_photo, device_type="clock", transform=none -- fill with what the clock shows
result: 10:22
